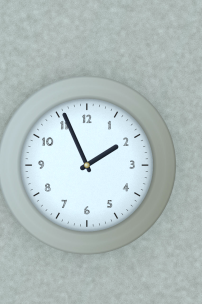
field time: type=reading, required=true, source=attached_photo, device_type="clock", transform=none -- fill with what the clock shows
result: 1:56
